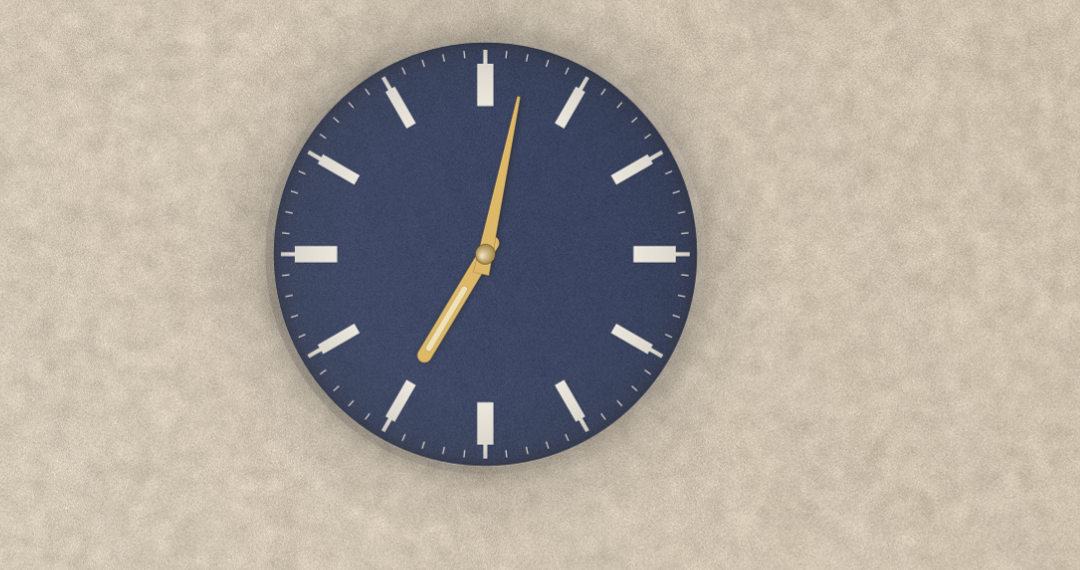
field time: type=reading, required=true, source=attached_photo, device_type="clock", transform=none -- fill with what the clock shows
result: 7:02
